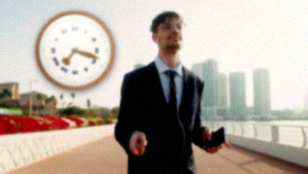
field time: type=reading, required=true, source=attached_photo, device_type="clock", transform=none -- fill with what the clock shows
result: 7:18
